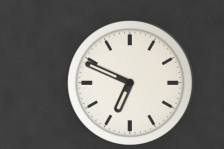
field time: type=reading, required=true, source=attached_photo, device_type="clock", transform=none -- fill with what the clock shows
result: 6:49
